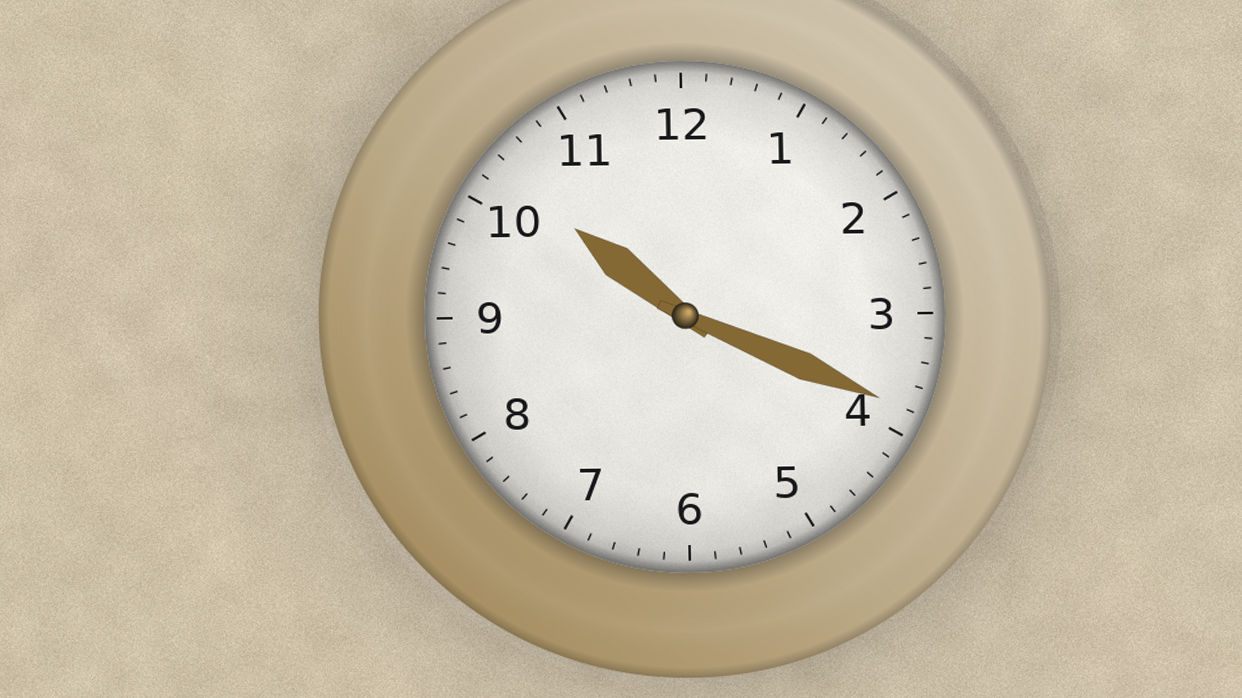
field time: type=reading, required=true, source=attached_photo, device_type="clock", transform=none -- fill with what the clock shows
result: 10:19
